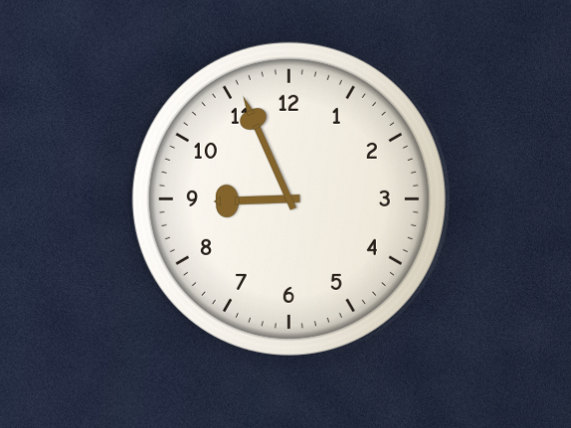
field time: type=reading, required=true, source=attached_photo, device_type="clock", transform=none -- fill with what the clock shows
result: 8:56
